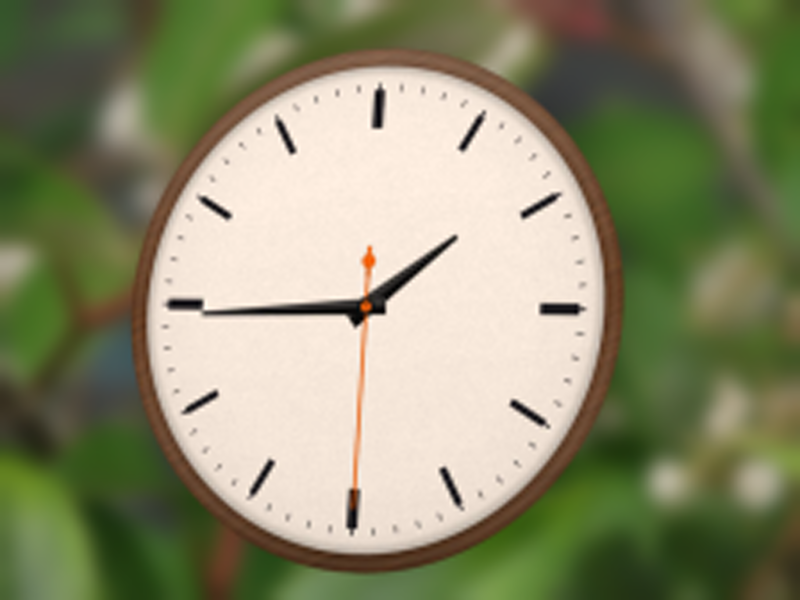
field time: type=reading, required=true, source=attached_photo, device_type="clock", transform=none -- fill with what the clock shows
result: 1:44:30
